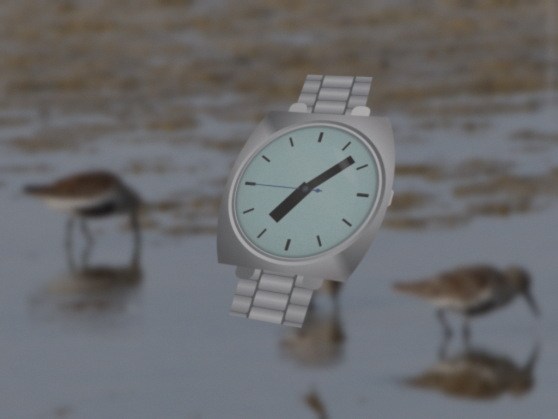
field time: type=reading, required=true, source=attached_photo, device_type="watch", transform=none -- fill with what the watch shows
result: 7:07:45
